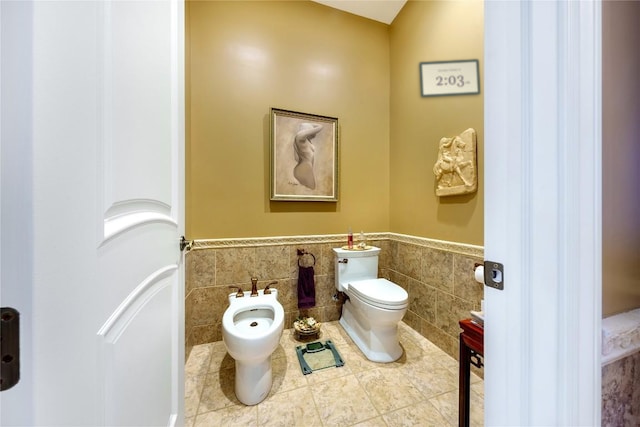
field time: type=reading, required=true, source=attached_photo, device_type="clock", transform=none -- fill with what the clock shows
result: 2:03
